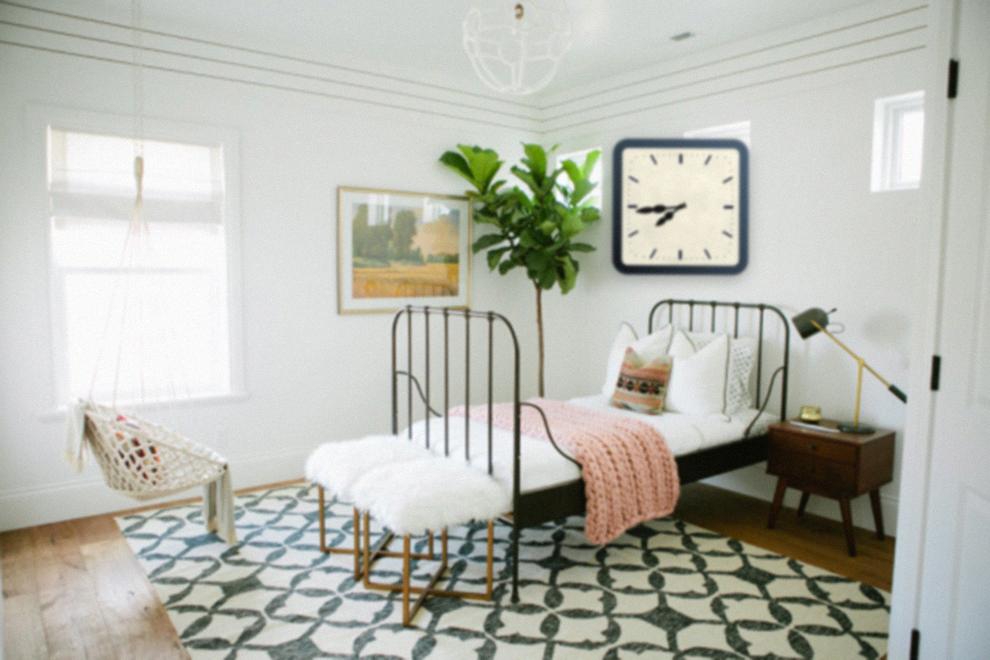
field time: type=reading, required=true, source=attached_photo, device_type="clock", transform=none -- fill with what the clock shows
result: 7:44
